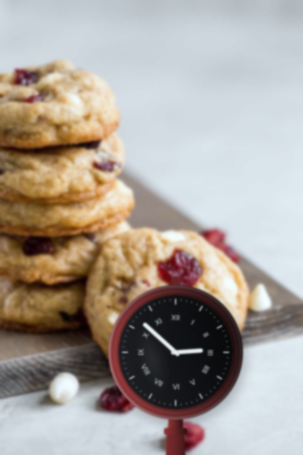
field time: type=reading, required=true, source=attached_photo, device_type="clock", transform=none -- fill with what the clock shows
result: 2:52
